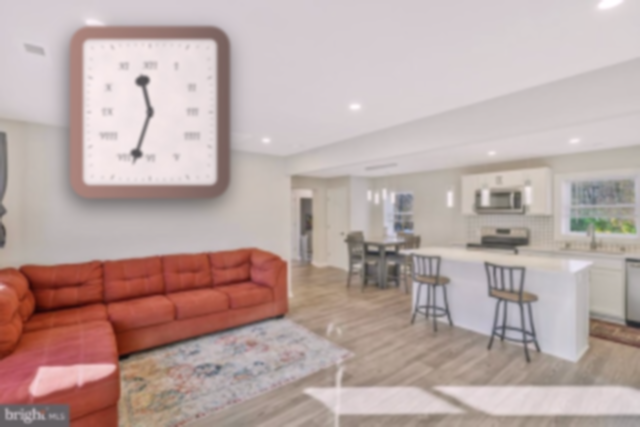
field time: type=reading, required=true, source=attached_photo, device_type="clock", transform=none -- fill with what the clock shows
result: 11:33
